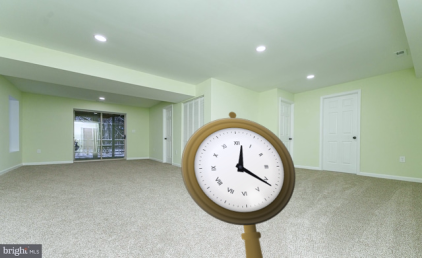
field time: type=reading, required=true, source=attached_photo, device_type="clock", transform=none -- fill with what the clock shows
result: 12:21
